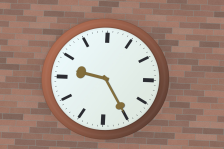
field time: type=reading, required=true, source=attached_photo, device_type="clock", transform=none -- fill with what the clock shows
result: 9:25
